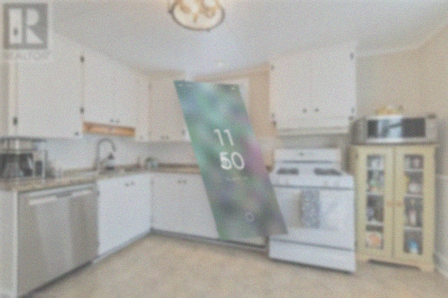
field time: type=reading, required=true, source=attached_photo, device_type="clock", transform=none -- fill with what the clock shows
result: 11:50
